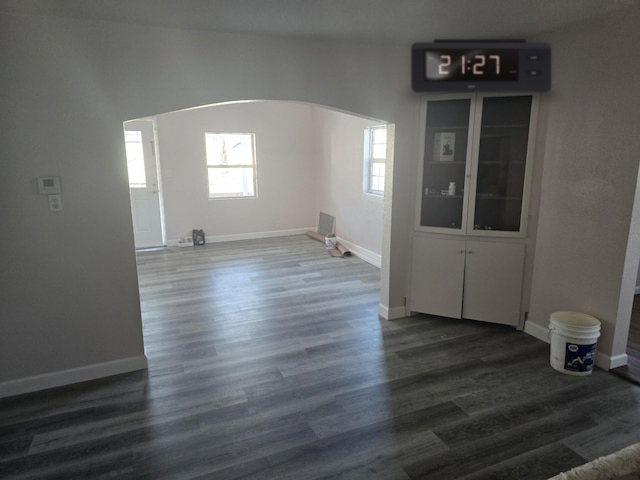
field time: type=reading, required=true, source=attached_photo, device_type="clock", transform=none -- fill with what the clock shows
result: 21:27
